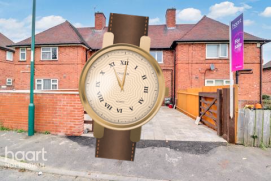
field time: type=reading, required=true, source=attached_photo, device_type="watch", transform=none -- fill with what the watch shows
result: 11:01
